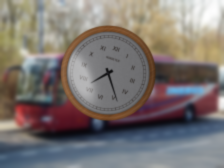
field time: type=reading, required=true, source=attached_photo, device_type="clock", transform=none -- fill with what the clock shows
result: 7:24
